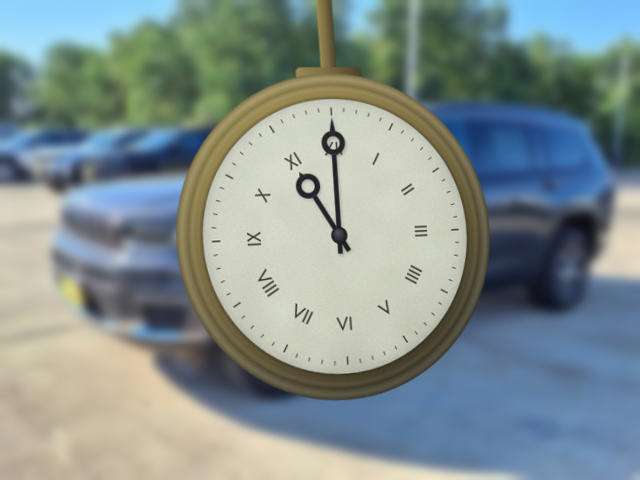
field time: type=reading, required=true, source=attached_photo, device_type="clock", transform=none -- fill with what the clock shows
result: 11:00
